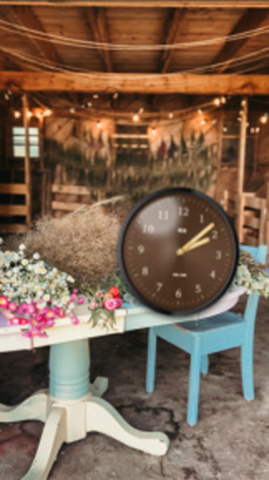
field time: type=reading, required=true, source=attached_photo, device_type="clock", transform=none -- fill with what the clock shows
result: 2:08
